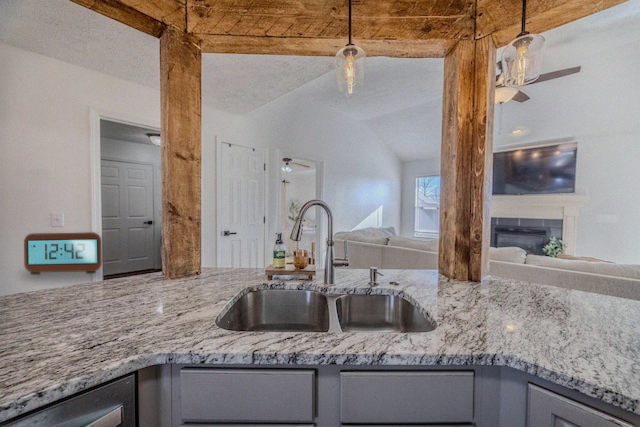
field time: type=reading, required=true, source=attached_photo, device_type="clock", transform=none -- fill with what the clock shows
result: 12:42
